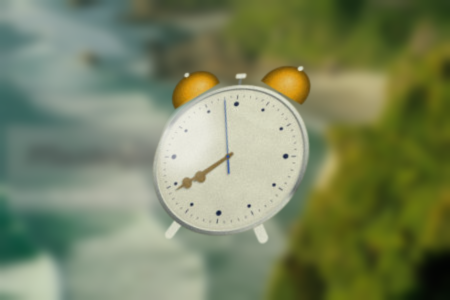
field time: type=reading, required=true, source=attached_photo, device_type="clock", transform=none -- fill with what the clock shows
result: 7:38:58
